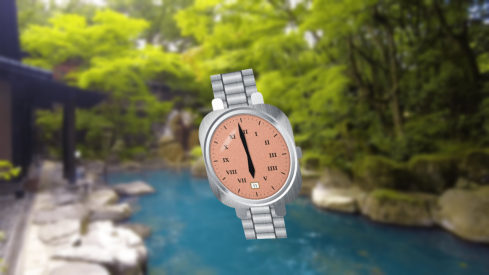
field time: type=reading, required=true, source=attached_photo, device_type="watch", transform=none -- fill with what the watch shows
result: 5:59
